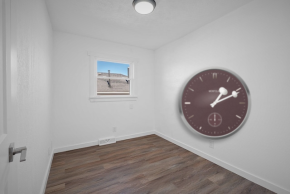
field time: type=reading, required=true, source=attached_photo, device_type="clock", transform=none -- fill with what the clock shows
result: 1:11
